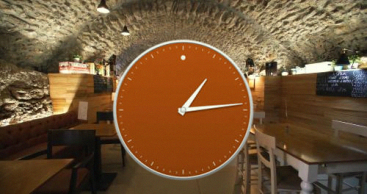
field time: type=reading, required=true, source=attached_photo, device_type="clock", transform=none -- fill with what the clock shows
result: 1:14
